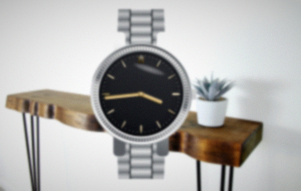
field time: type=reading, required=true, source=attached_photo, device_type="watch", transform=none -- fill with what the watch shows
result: 3:44
